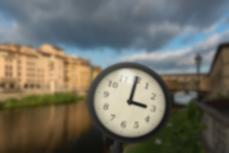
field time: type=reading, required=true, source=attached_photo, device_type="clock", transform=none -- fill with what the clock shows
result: 3:00
